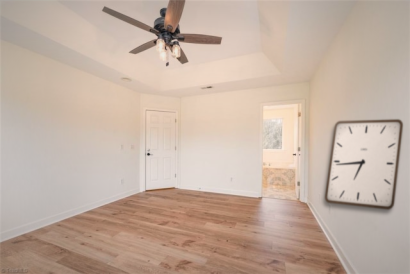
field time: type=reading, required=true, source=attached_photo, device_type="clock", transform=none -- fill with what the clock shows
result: 6:44
